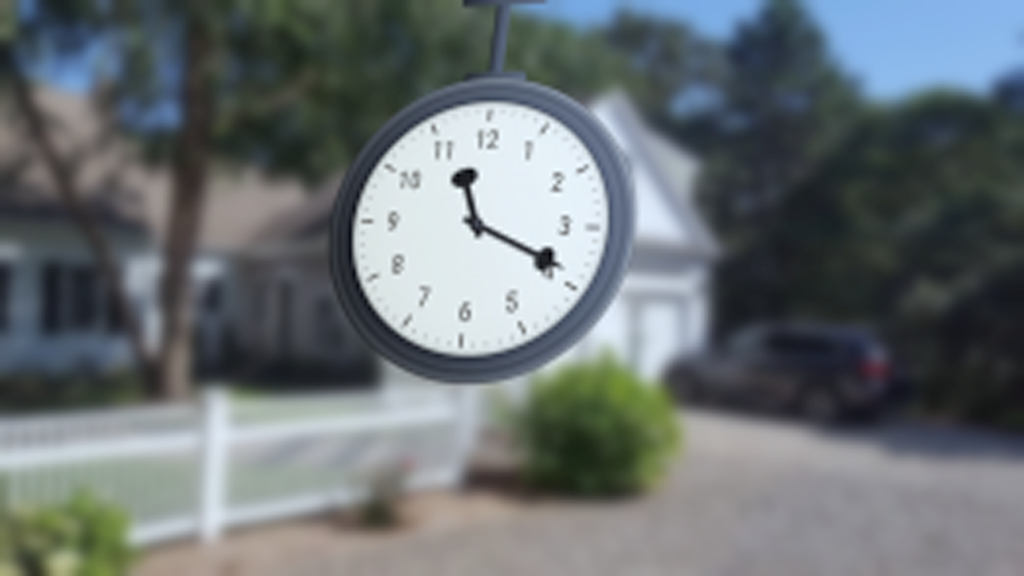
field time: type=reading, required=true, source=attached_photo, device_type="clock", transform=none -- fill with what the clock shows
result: 11:19
